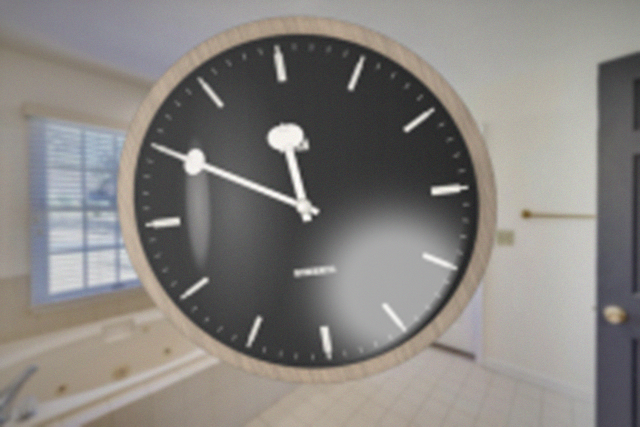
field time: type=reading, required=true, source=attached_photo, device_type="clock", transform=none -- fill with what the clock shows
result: 11:50
